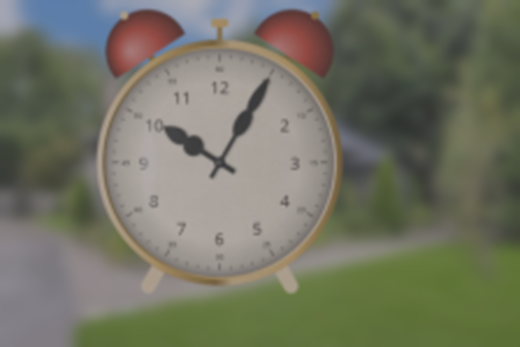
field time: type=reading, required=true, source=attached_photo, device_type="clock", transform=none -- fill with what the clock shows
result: 10:05
